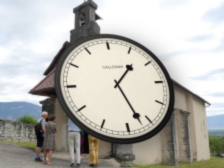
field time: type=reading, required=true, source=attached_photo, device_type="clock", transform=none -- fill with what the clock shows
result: 1:27
